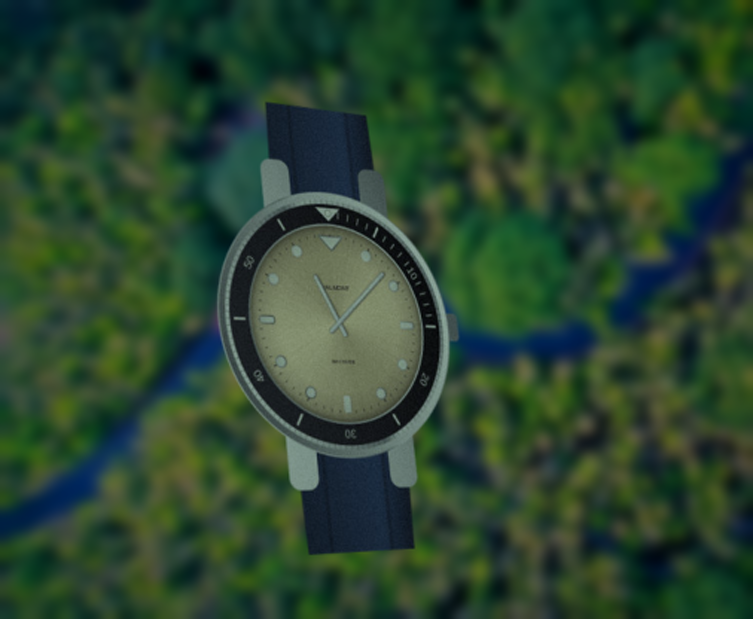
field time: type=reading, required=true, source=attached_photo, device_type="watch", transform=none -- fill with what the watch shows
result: 11:08
